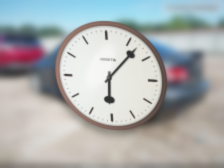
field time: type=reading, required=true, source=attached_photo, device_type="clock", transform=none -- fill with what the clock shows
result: 6:07
